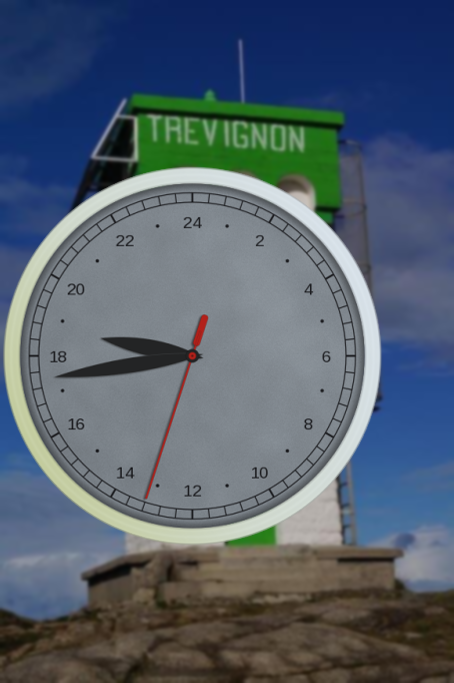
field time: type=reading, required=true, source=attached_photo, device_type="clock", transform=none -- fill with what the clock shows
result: 18:43:33
